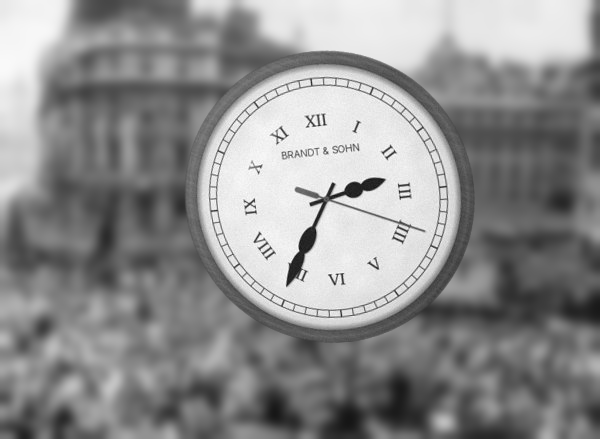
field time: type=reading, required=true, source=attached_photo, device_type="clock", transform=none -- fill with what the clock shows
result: 2:35:19
